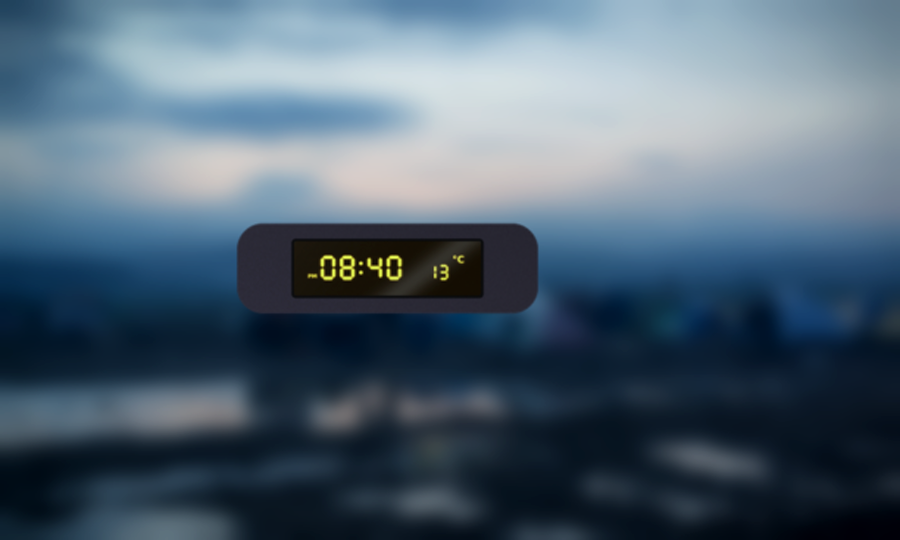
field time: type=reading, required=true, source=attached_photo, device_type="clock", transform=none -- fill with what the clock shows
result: 8:40
